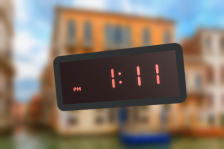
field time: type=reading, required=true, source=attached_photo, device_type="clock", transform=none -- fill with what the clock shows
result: 1:11
